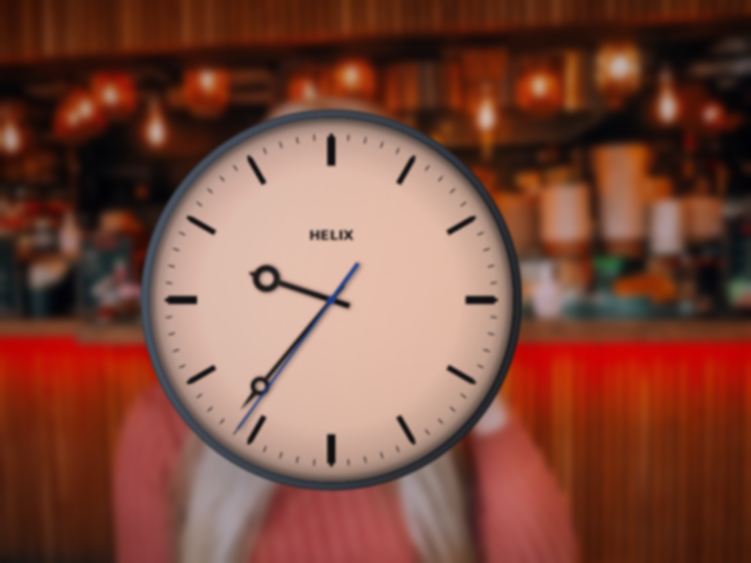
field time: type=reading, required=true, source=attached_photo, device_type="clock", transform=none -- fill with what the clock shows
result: 9:36:36
